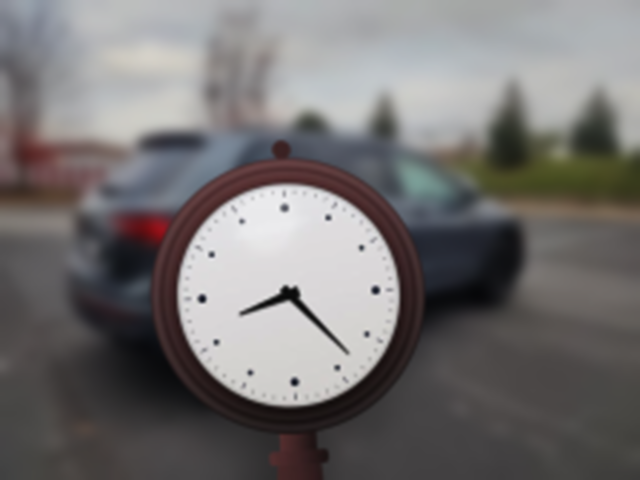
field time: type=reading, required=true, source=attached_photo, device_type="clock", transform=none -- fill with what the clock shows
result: 8:23
